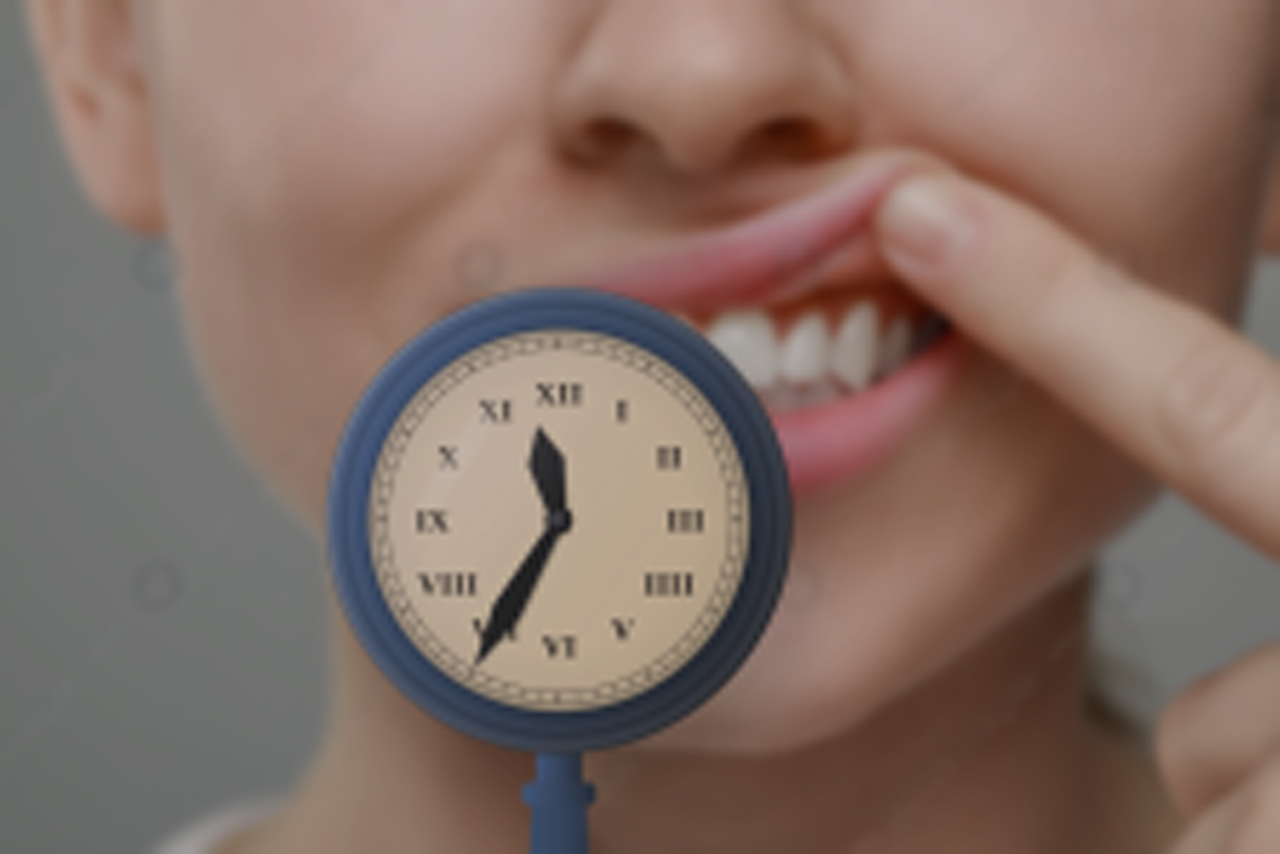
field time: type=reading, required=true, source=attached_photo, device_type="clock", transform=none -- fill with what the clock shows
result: 11:35
